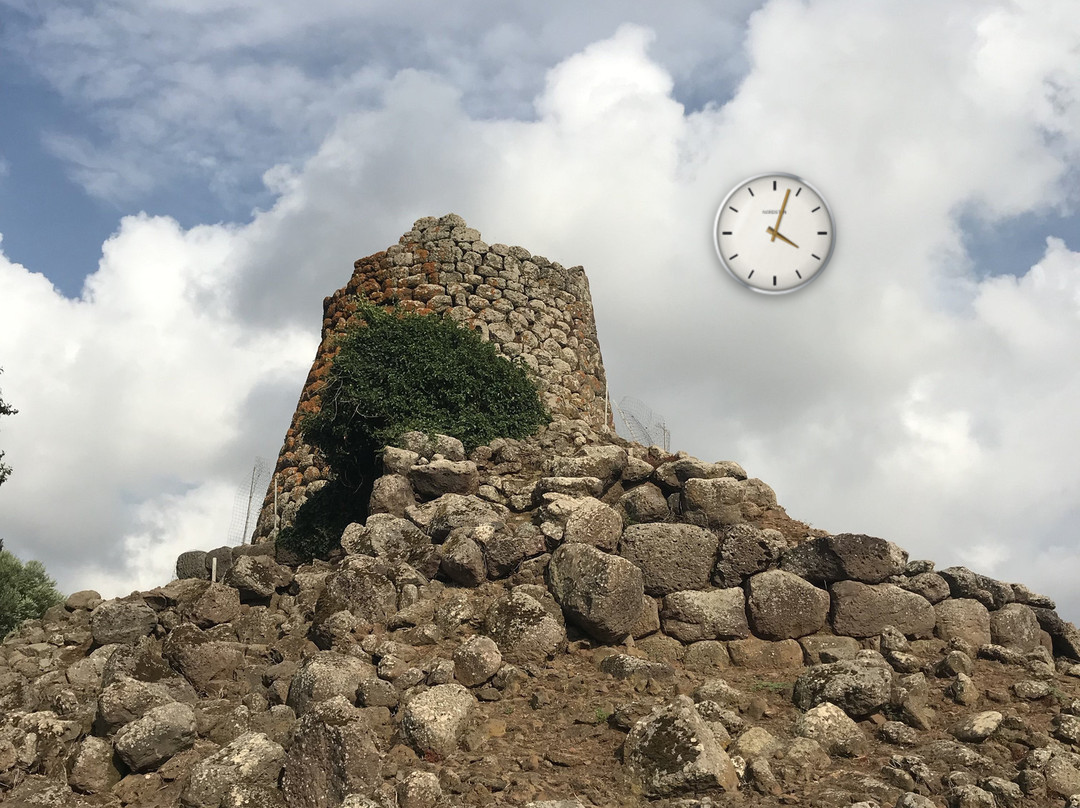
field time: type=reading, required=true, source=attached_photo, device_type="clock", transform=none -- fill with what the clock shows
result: 4:03
